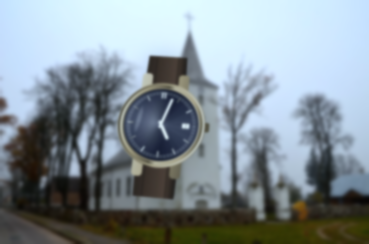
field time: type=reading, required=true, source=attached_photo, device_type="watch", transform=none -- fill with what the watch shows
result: 5:03
